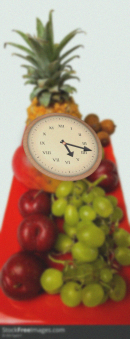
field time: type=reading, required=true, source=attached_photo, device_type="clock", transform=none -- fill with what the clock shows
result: 5:18
